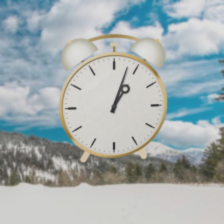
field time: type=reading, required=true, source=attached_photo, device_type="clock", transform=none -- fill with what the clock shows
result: 1:03
